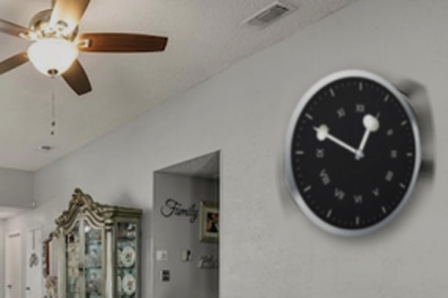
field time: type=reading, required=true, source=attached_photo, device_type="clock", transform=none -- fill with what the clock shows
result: 12:49
